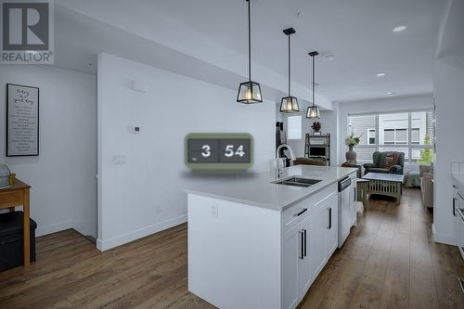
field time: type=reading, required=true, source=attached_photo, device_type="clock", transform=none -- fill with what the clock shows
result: 3:54
